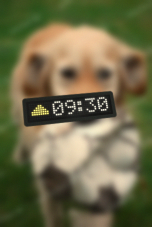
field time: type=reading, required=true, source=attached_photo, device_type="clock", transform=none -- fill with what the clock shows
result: 9:30
